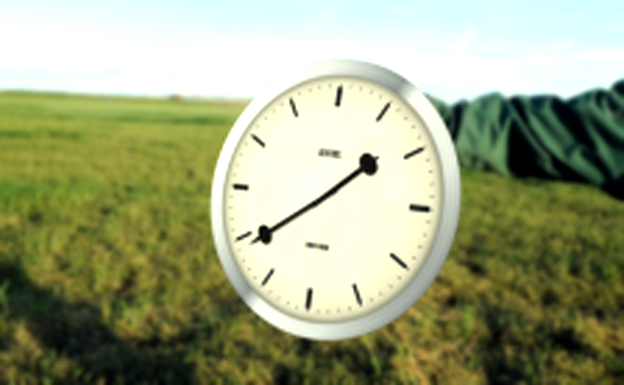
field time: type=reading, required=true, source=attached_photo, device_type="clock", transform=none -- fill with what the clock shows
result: 1:39
